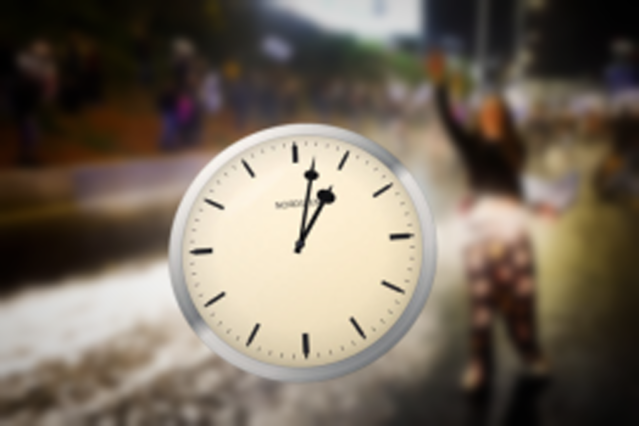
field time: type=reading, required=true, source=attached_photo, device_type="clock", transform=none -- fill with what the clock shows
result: 1:02
